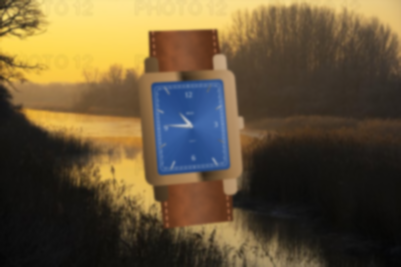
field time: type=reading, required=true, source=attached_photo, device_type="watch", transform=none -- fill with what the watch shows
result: 10:46
